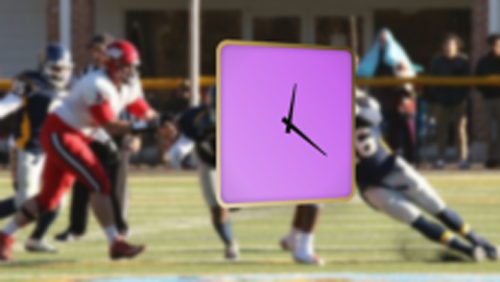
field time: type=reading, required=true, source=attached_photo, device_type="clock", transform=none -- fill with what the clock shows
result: 12:21
